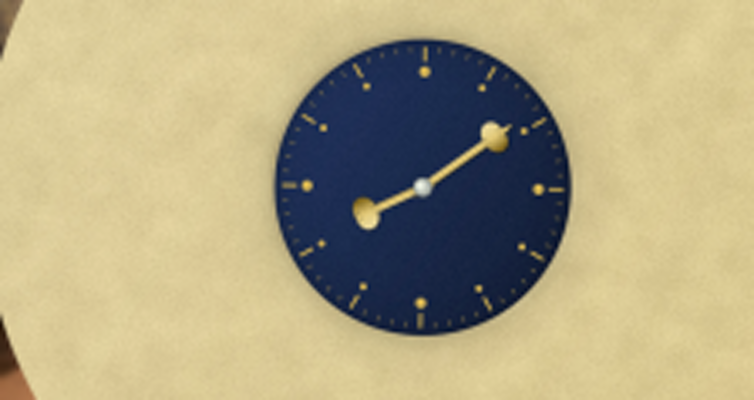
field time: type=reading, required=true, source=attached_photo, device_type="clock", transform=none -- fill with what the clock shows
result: 8:09
